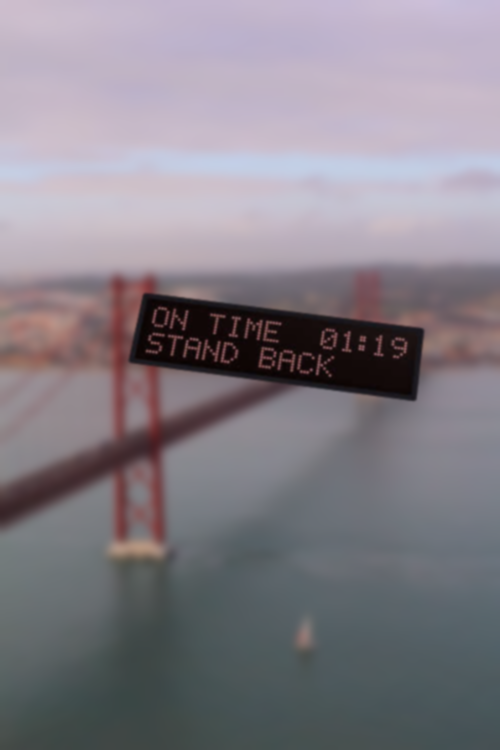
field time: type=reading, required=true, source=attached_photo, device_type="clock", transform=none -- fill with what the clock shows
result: 1:19
